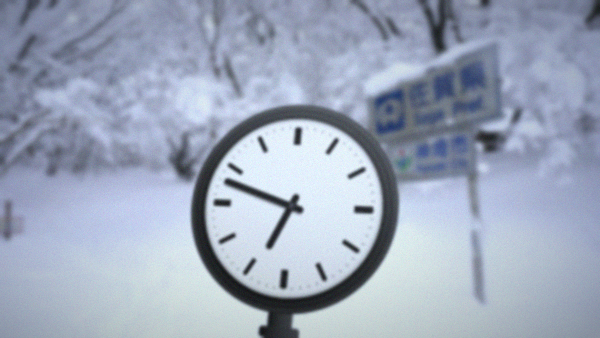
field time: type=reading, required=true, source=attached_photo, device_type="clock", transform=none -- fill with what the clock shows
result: 6:48
